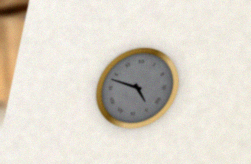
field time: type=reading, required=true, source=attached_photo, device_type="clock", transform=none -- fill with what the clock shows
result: 4:48
